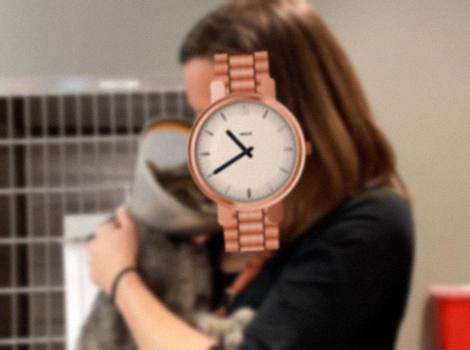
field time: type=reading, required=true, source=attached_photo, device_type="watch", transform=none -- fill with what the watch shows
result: 10:40
